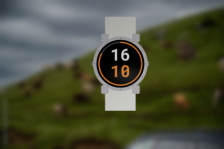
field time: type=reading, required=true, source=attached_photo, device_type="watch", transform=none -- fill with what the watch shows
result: 16:10
